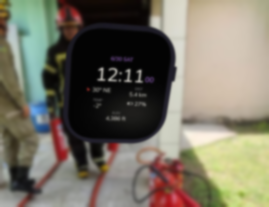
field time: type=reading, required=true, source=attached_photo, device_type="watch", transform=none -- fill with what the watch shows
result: 12:11
